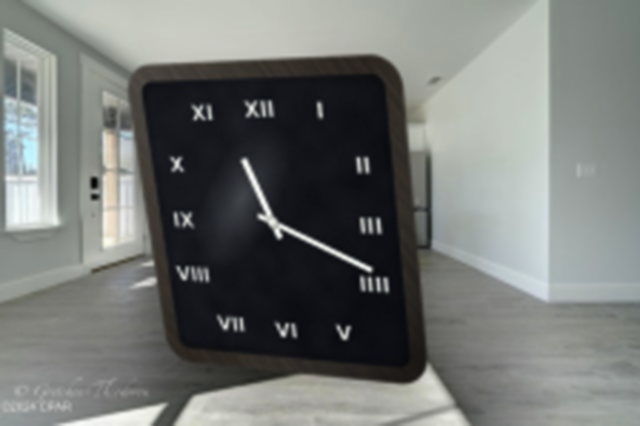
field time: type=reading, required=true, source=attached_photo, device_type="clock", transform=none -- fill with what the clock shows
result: 11:19
